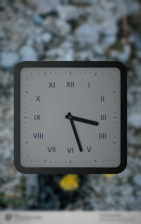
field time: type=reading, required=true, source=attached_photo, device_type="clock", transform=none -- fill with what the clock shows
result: 3:27
